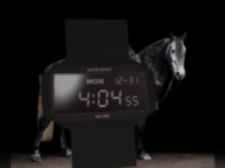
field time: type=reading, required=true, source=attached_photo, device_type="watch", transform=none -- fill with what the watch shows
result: 4:04
